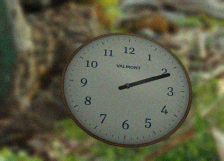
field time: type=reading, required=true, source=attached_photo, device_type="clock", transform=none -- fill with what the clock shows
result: 2:11
